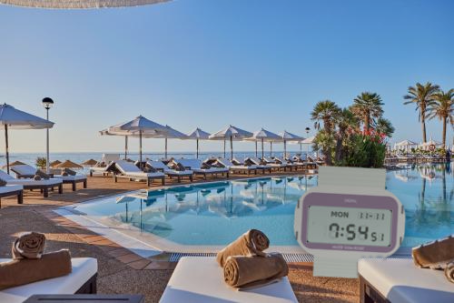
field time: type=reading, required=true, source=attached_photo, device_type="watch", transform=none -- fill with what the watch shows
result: 7:54:51
